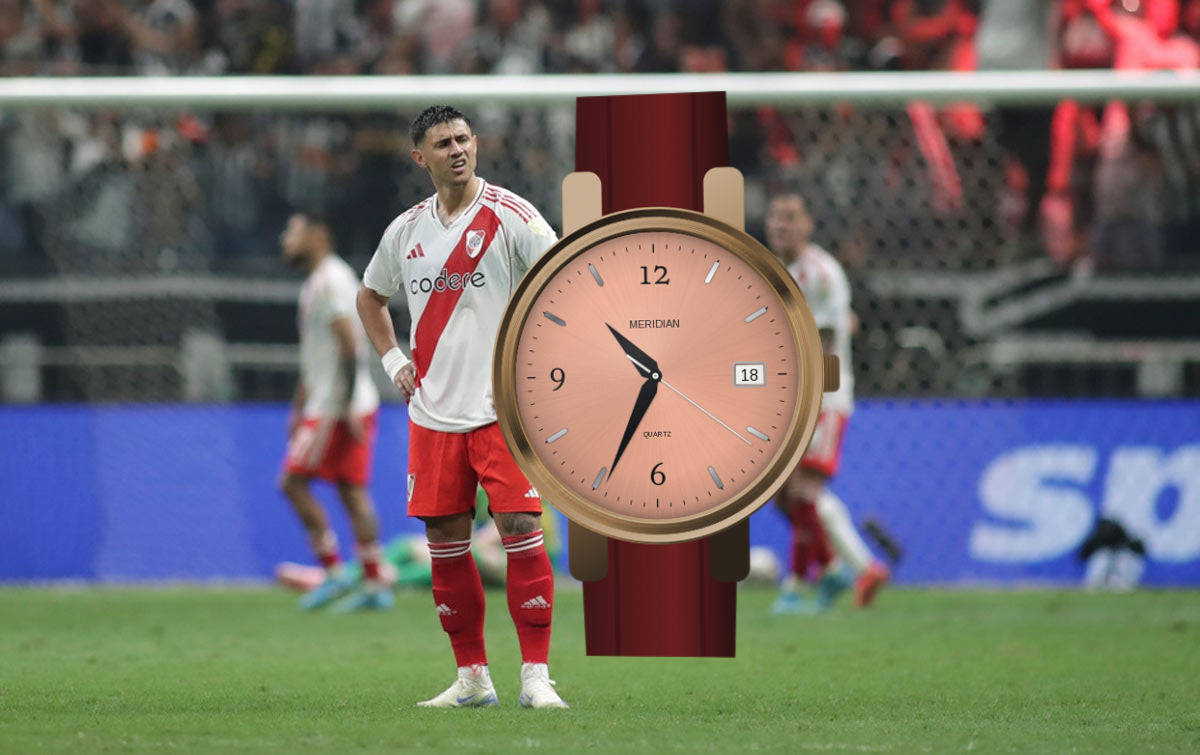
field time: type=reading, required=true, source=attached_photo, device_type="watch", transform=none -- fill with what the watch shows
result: 10:34:21
